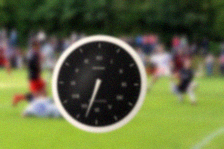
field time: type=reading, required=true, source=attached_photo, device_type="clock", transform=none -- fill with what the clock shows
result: 6:33
